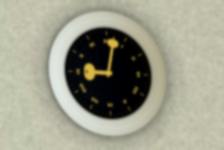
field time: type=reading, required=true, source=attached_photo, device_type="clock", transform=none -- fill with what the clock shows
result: 9:02
